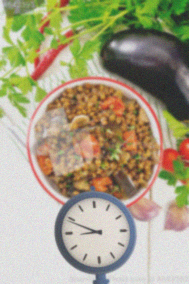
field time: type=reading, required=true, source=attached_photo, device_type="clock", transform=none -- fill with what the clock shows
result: 8:49
